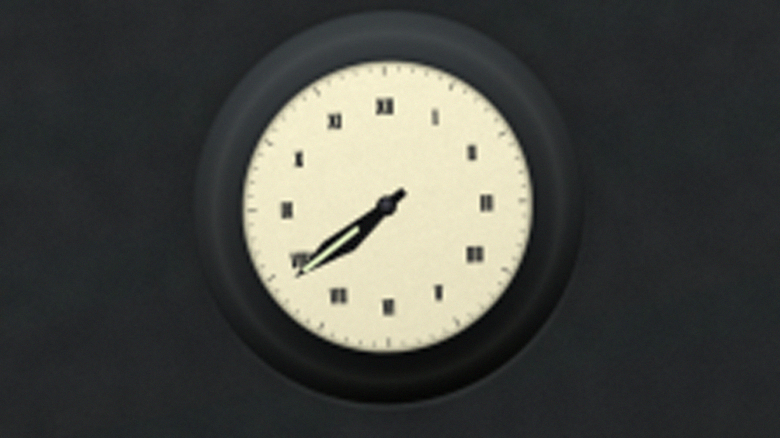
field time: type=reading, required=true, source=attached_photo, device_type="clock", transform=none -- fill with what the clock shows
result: 7:39
